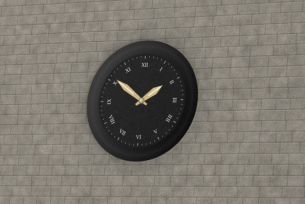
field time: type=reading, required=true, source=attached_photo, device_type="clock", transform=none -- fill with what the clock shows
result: 1:51
